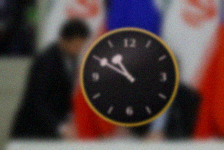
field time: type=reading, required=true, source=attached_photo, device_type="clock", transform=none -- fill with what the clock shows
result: 10:50
